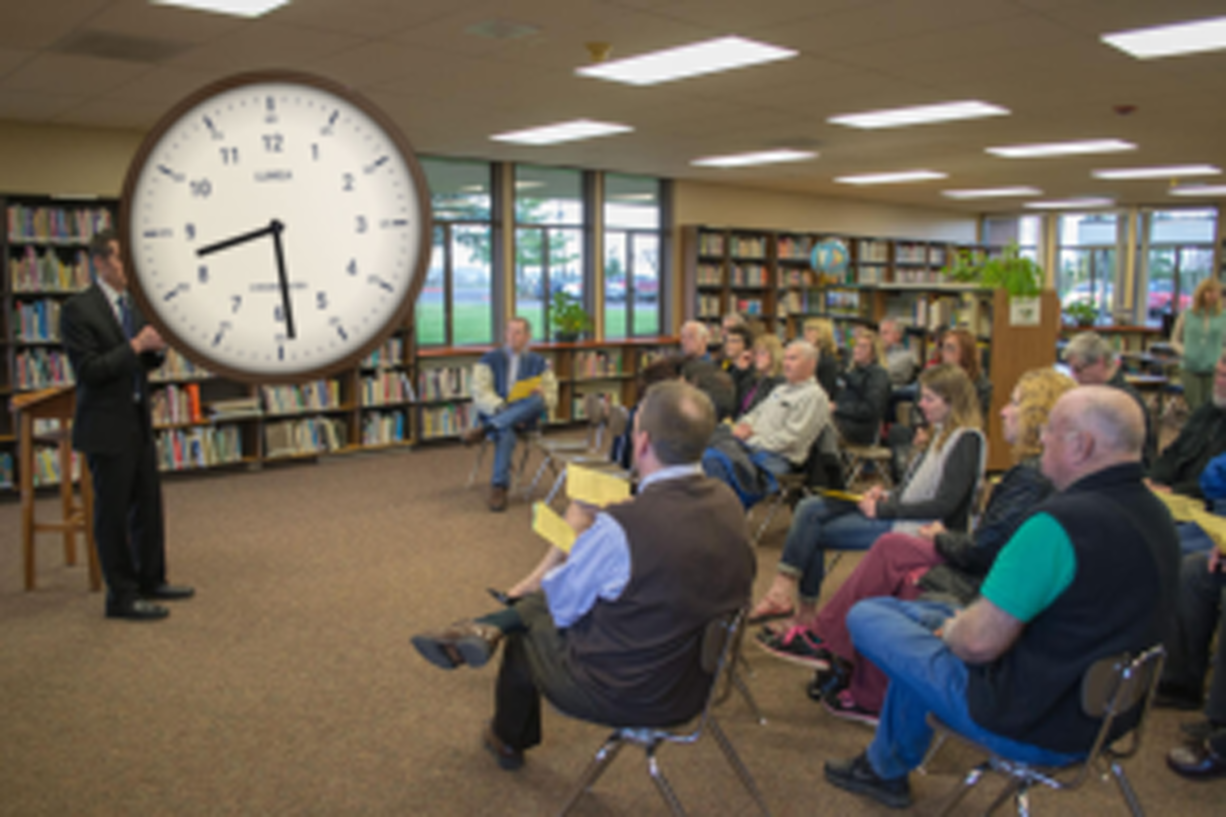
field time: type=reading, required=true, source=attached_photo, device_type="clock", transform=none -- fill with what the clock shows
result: 8:29
